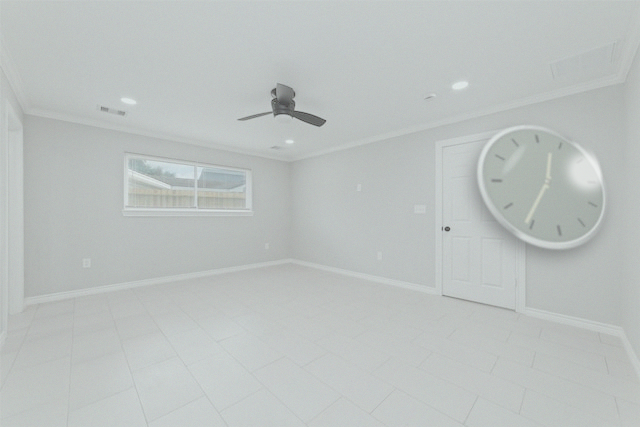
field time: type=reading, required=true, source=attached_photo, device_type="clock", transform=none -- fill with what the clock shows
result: 12:36
